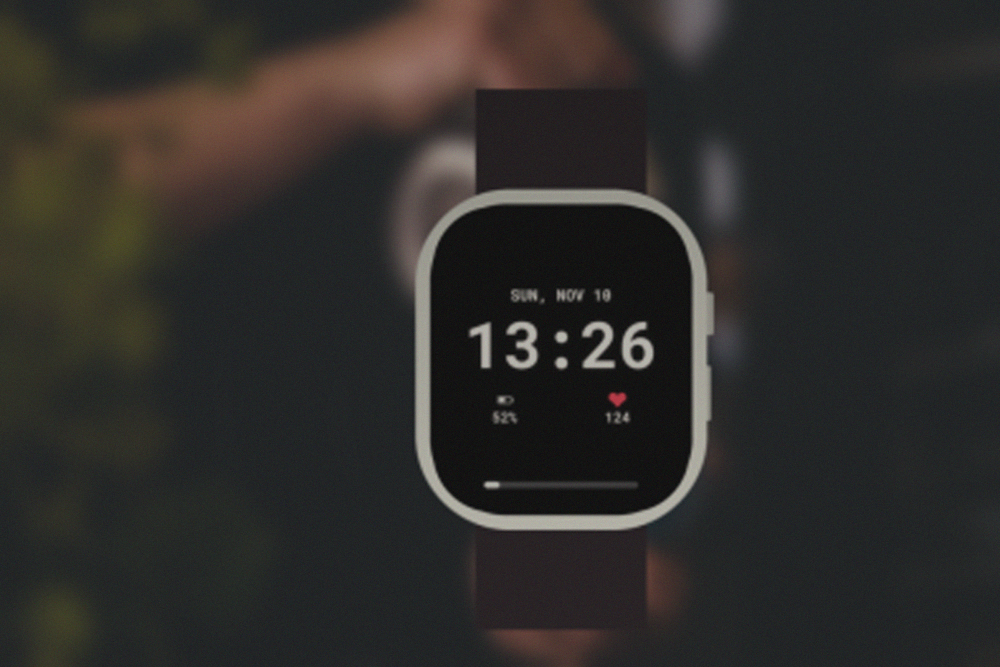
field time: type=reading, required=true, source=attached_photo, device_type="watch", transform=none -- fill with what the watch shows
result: 13:26
